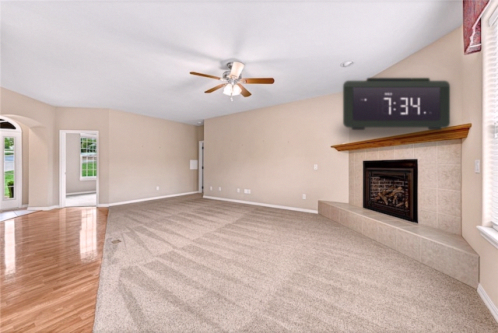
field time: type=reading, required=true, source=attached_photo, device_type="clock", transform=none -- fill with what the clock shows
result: 7:34
